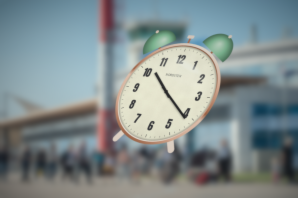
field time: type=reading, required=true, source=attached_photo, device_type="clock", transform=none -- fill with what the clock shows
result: 10:21
